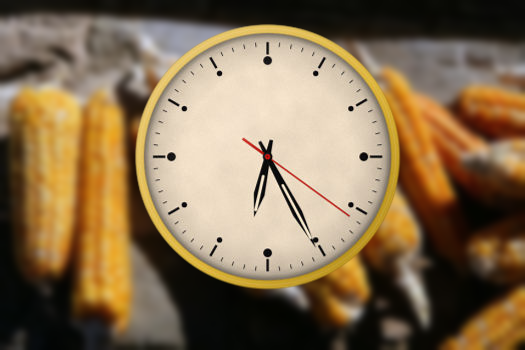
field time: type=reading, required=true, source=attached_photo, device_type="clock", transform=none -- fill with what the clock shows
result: 6:25:21
